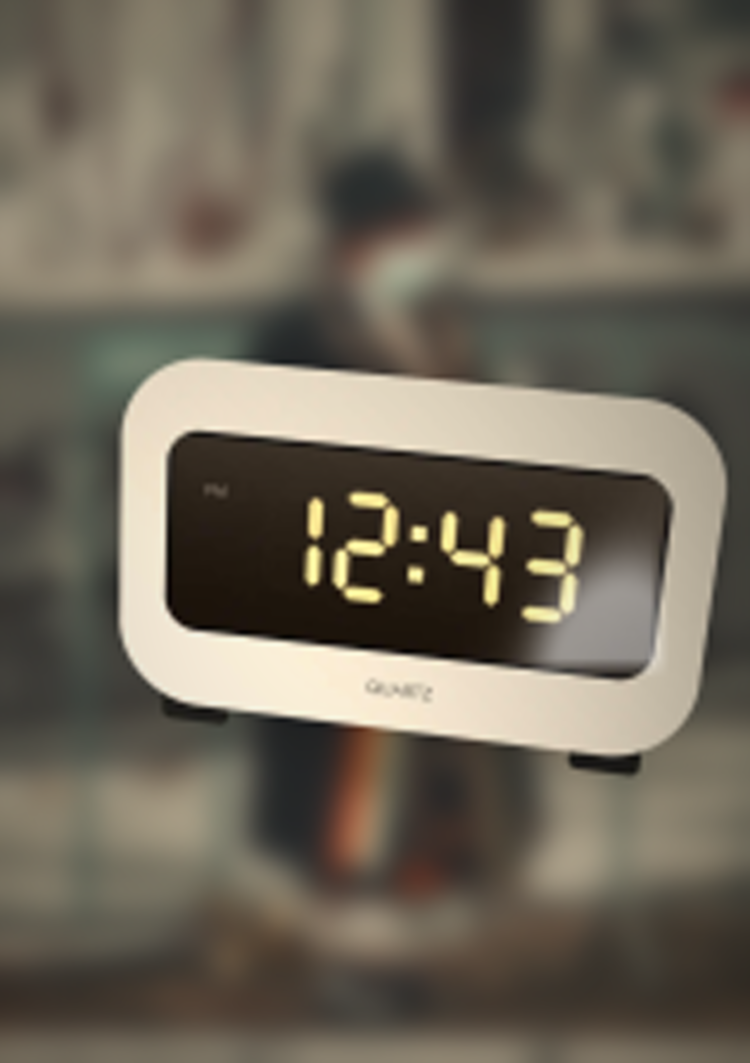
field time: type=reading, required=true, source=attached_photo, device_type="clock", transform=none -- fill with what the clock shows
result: 12:43
